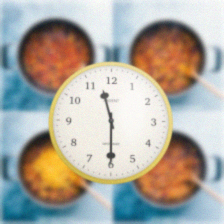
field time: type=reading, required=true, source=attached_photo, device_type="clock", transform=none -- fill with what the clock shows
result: 11:30
